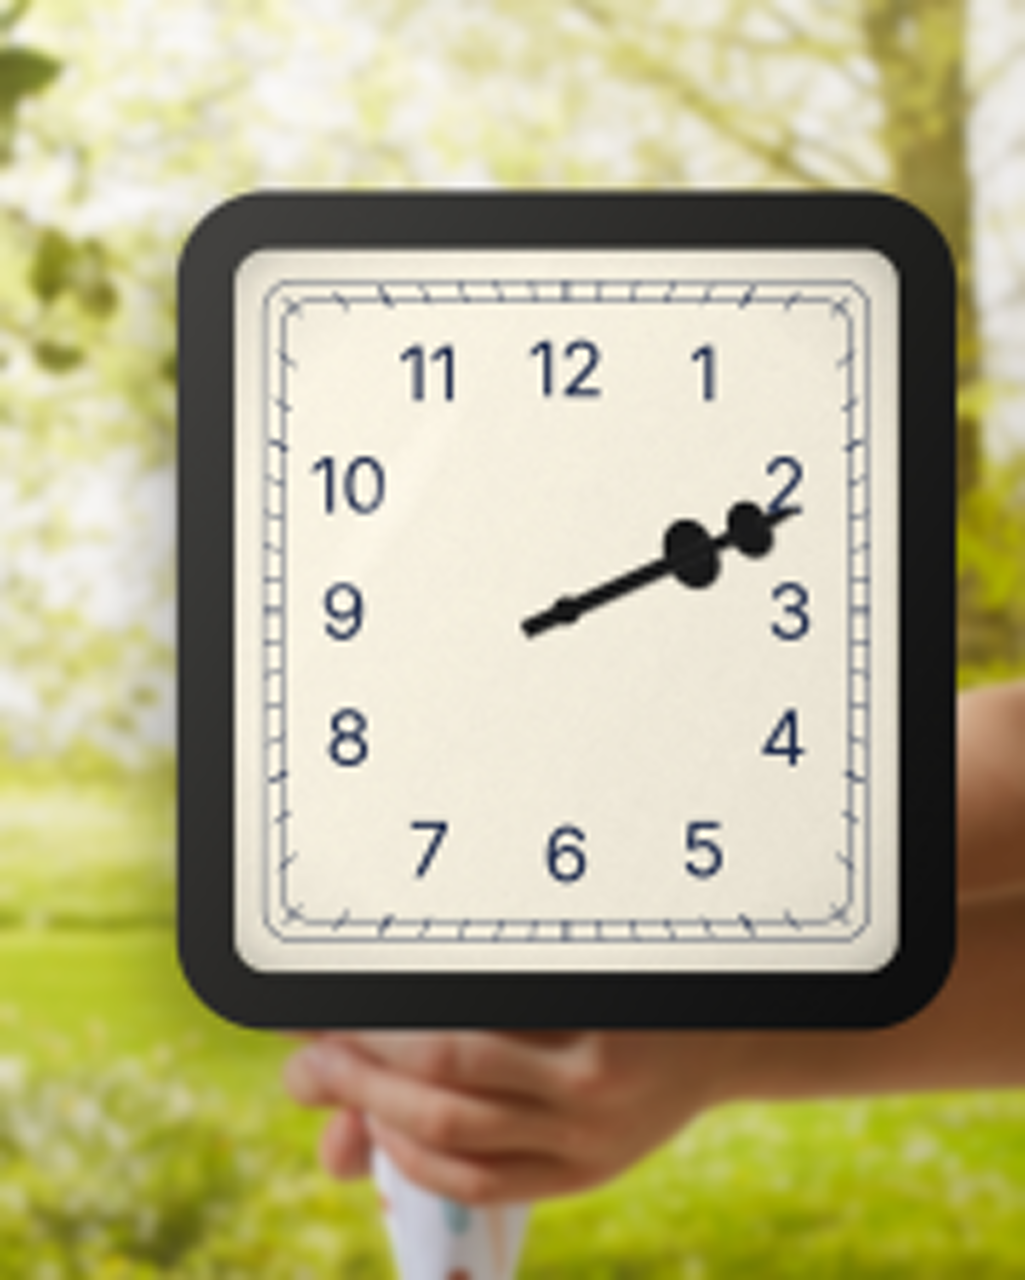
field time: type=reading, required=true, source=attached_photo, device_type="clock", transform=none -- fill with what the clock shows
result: 2:11
